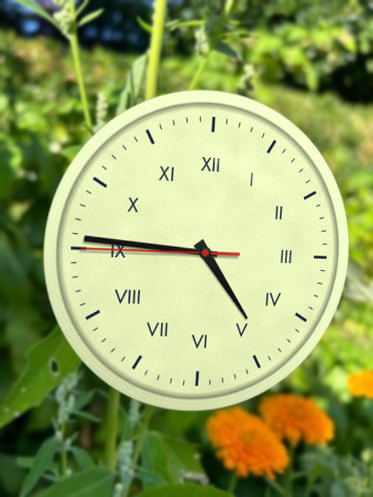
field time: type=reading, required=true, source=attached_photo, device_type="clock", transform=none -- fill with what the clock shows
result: 4:45:45
